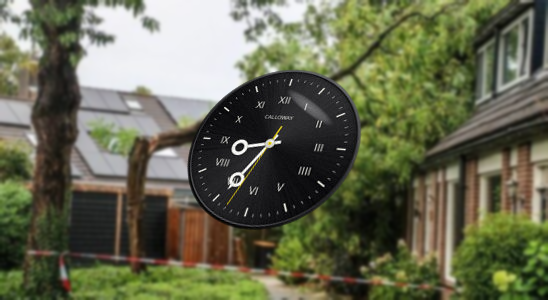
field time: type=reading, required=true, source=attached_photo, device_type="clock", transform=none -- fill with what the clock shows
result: 8:34:33
